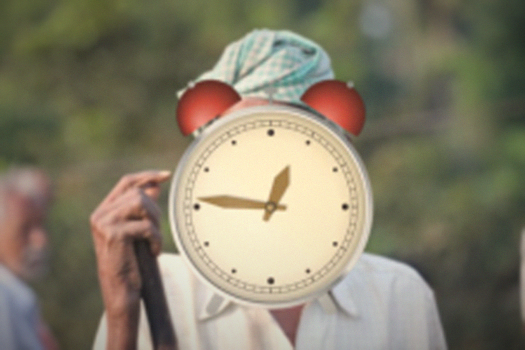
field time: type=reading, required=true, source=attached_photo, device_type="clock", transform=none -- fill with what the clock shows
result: 12:46
